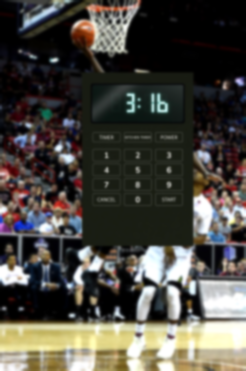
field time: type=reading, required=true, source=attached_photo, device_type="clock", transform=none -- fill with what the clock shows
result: 3:16
